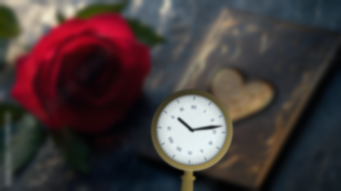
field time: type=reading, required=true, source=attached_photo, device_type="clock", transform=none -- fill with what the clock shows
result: 10:13
